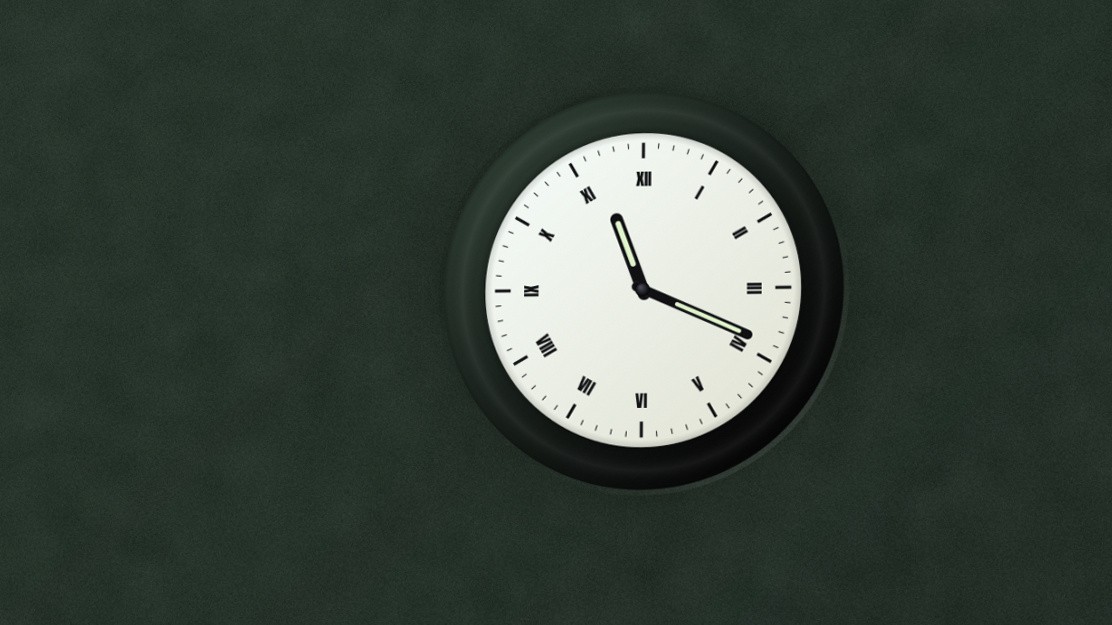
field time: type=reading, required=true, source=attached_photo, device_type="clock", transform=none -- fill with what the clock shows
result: 11:19
